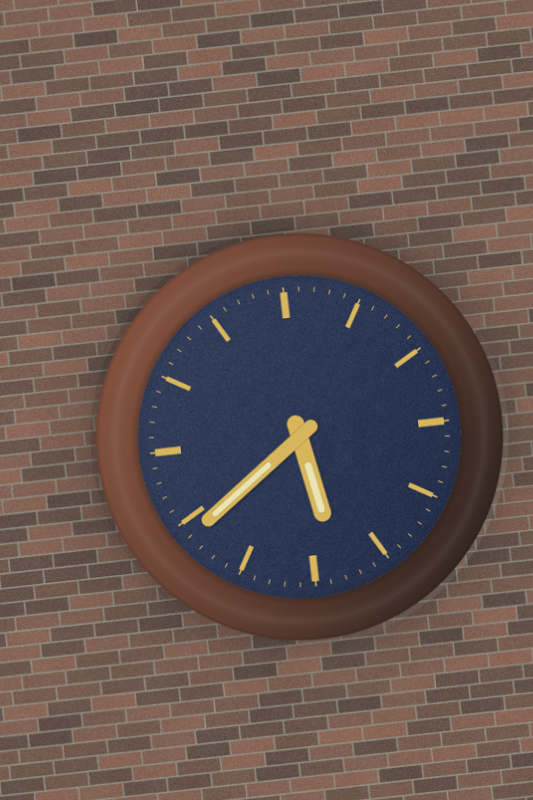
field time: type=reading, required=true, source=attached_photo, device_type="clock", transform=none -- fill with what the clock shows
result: 5:39
